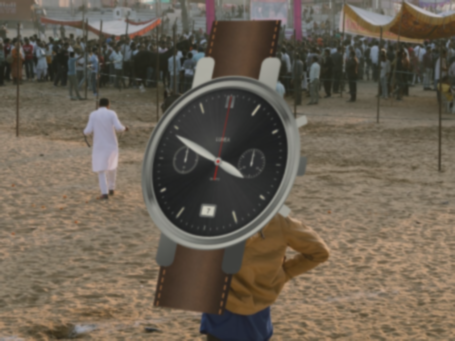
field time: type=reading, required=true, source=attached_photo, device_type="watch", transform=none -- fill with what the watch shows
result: 3:49
